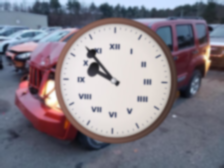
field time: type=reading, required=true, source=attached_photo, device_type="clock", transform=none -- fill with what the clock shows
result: 9:53
